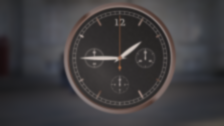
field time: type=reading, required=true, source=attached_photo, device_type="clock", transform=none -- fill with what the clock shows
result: 1:45
